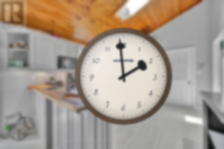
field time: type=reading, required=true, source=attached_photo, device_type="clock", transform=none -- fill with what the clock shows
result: 1:59
